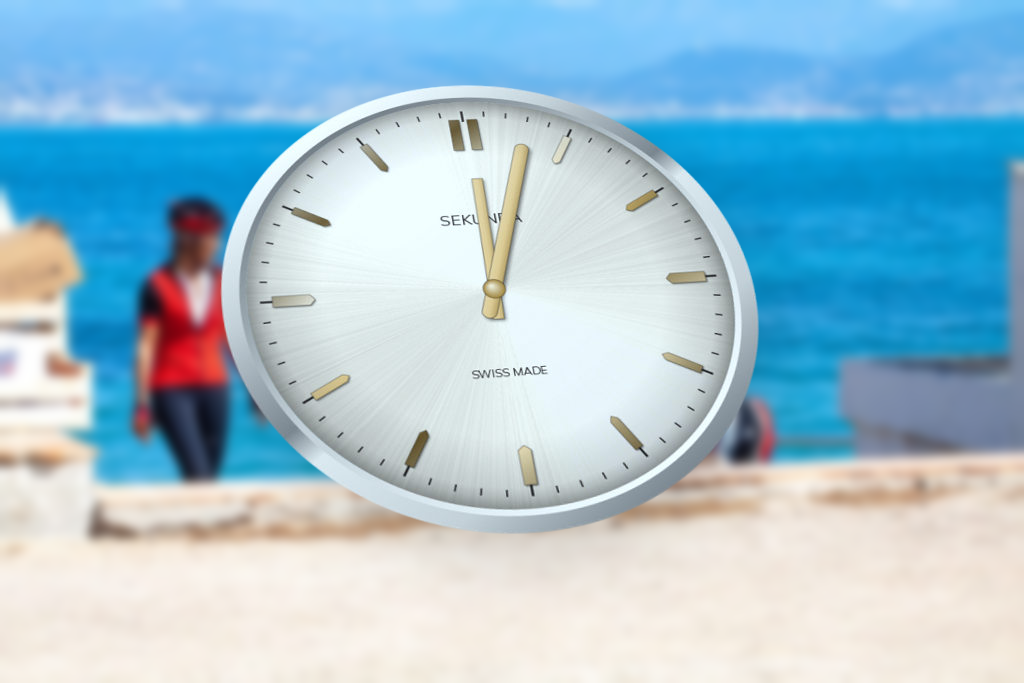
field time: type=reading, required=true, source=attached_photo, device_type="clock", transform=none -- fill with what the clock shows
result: 12:03
